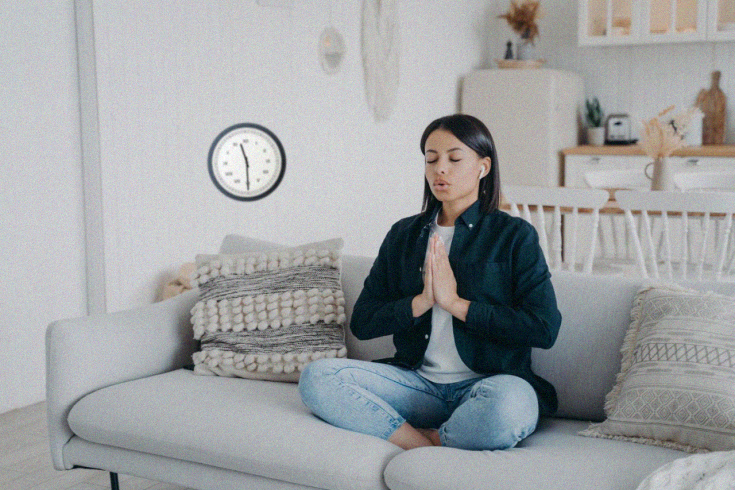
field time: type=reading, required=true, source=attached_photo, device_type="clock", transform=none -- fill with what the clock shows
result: 11:30
